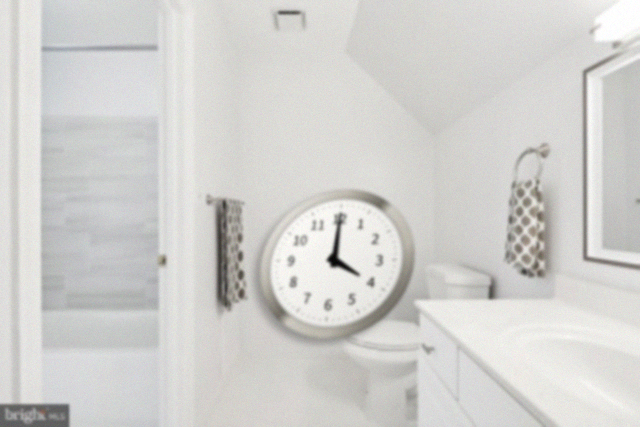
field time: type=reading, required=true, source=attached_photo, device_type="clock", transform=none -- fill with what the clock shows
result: 4:00
